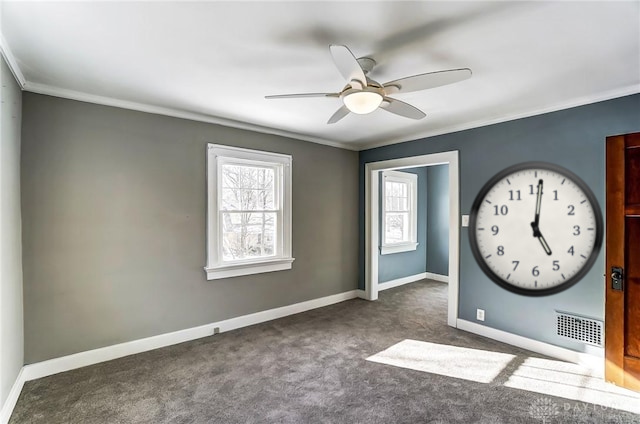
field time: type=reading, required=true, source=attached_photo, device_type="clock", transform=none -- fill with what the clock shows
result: 5:01
